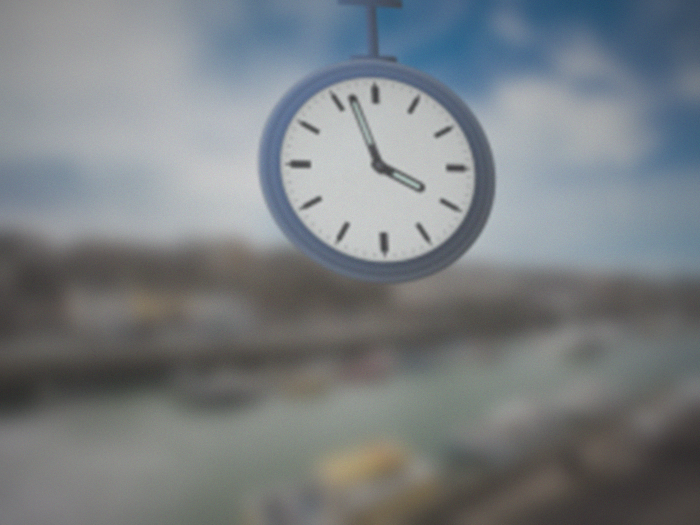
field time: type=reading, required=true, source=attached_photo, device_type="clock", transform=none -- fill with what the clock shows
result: 3:57
